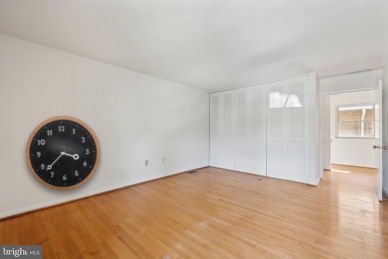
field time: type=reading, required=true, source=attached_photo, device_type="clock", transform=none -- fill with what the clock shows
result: 3:38
